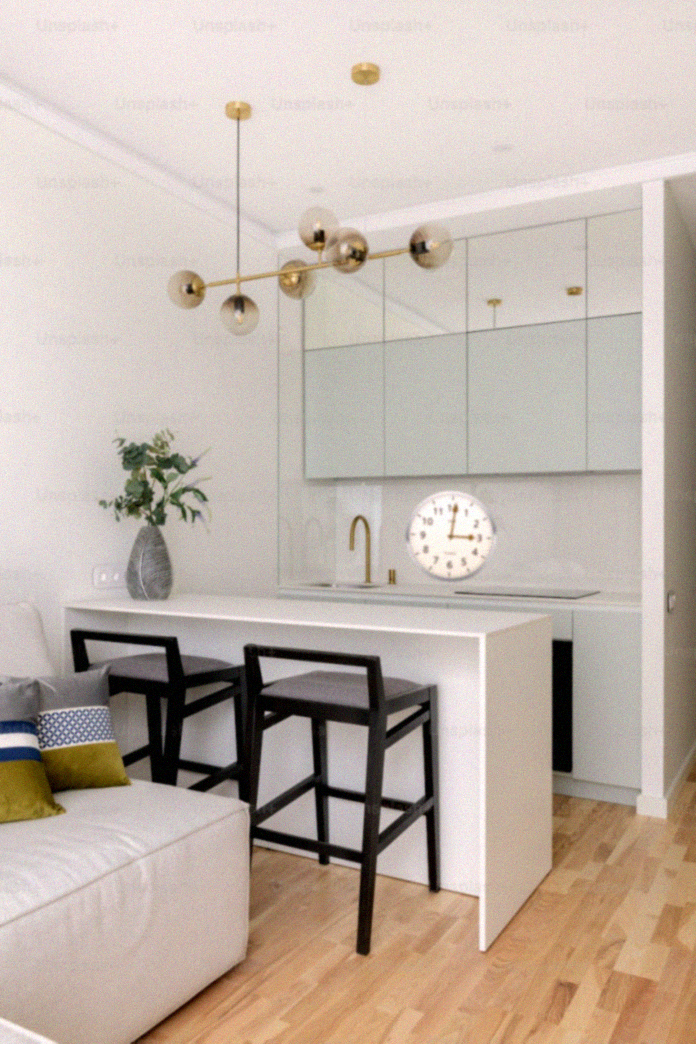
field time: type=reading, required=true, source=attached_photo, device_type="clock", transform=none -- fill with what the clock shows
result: 3:01
